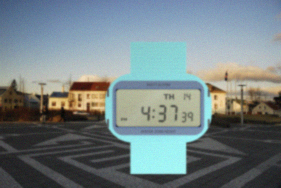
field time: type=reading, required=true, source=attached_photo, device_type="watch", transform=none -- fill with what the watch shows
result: 4:37:39
